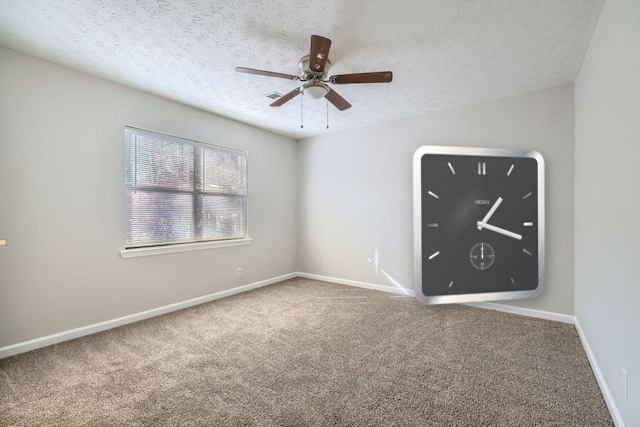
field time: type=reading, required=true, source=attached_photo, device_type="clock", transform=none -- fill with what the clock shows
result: 1:18
